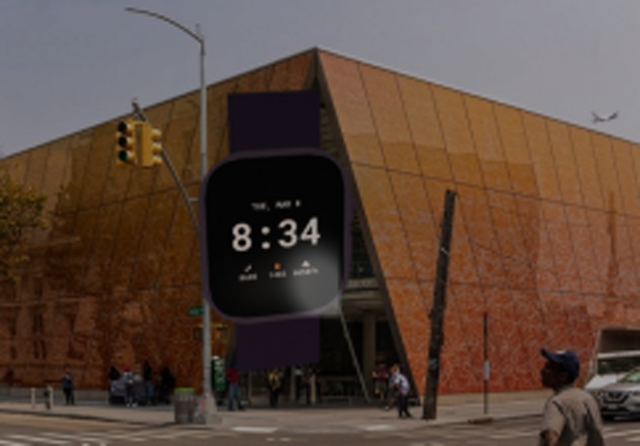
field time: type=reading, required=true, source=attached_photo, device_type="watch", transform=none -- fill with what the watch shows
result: 8:34
